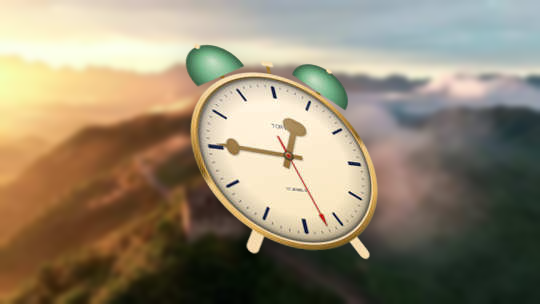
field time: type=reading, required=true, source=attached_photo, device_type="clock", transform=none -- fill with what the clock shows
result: 12:45:27
